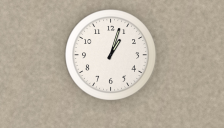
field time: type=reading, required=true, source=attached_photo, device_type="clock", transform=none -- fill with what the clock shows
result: 1:03
